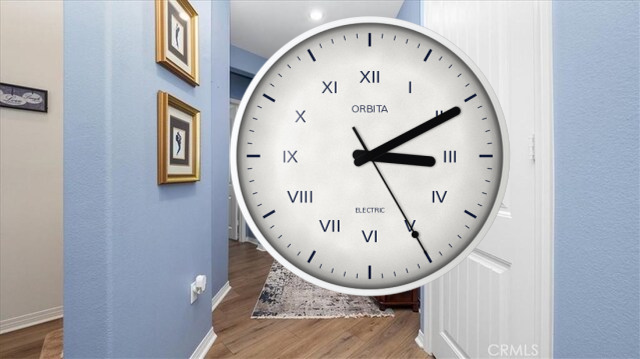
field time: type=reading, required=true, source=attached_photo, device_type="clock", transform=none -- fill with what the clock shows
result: 3:10:25
